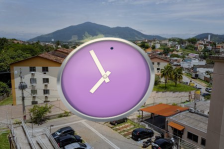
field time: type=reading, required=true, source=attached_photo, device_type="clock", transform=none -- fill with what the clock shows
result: 6:54
